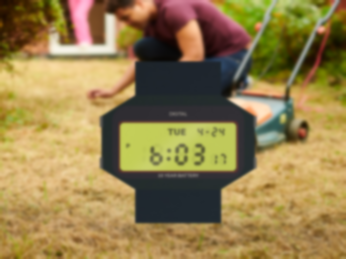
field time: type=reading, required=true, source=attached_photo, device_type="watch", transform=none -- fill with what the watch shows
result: 6:03:17
